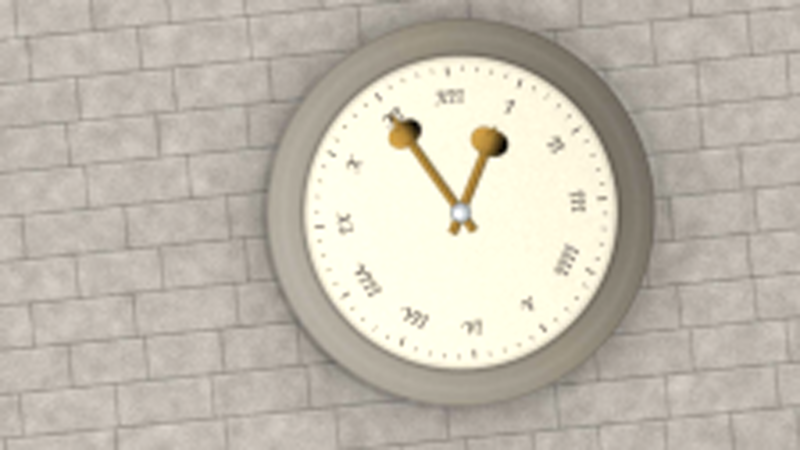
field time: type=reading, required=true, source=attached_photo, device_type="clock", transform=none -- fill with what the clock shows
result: 12:55
